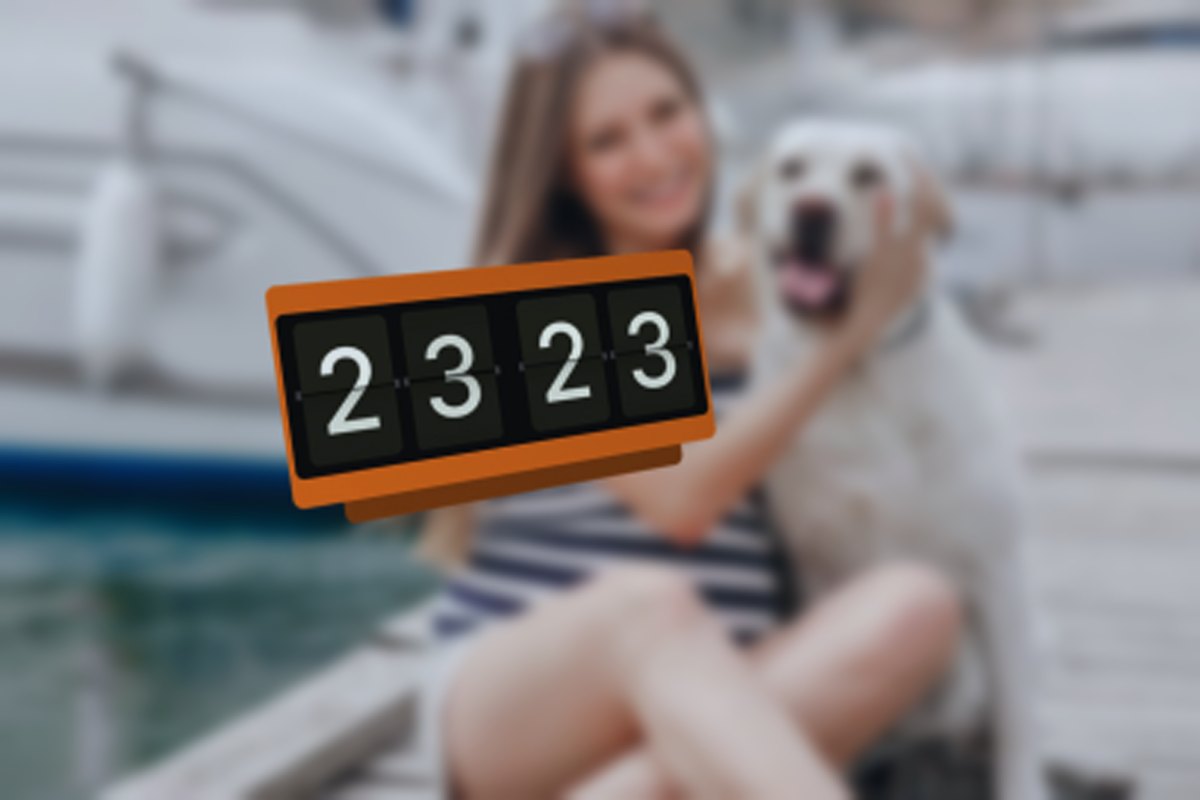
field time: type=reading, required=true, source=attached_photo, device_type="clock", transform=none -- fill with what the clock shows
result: 23:23
